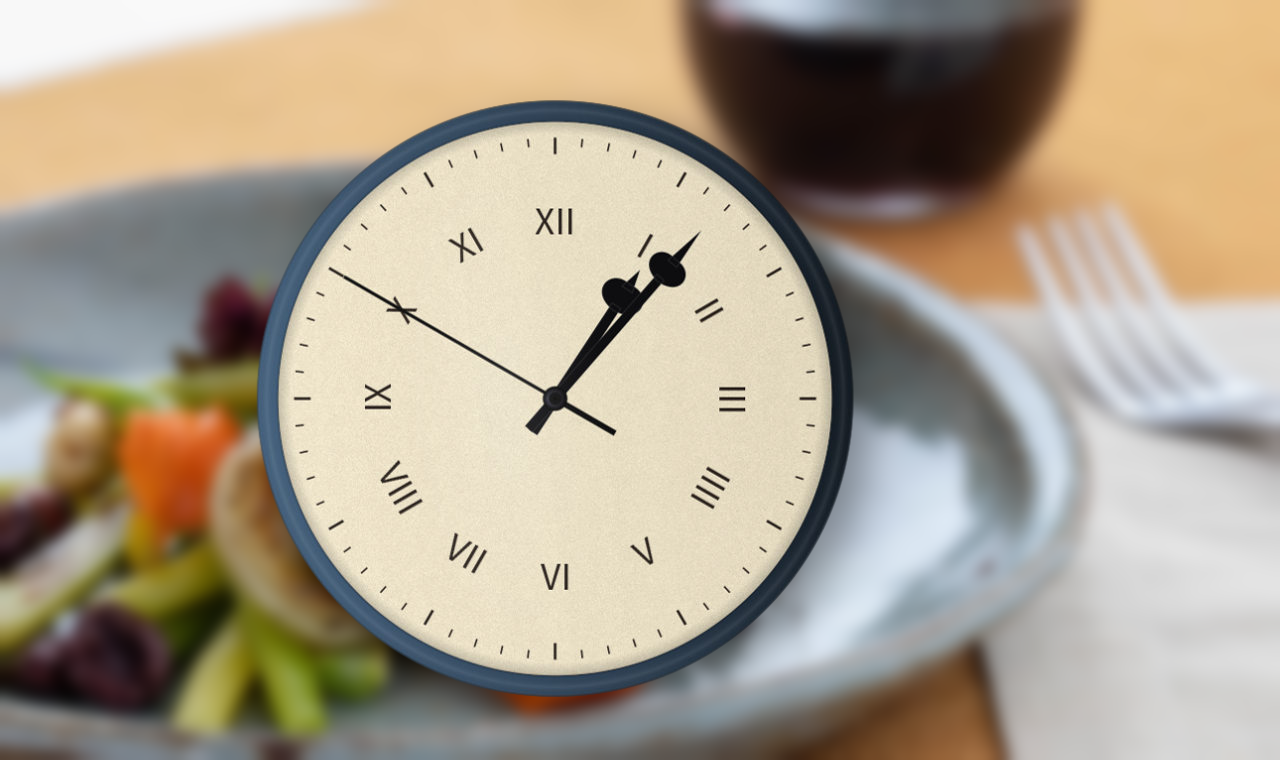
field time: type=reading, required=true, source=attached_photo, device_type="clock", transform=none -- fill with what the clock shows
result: 1:06:50
